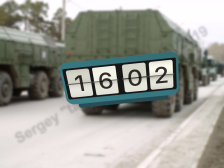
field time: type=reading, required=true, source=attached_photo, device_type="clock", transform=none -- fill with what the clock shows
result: 16:02
